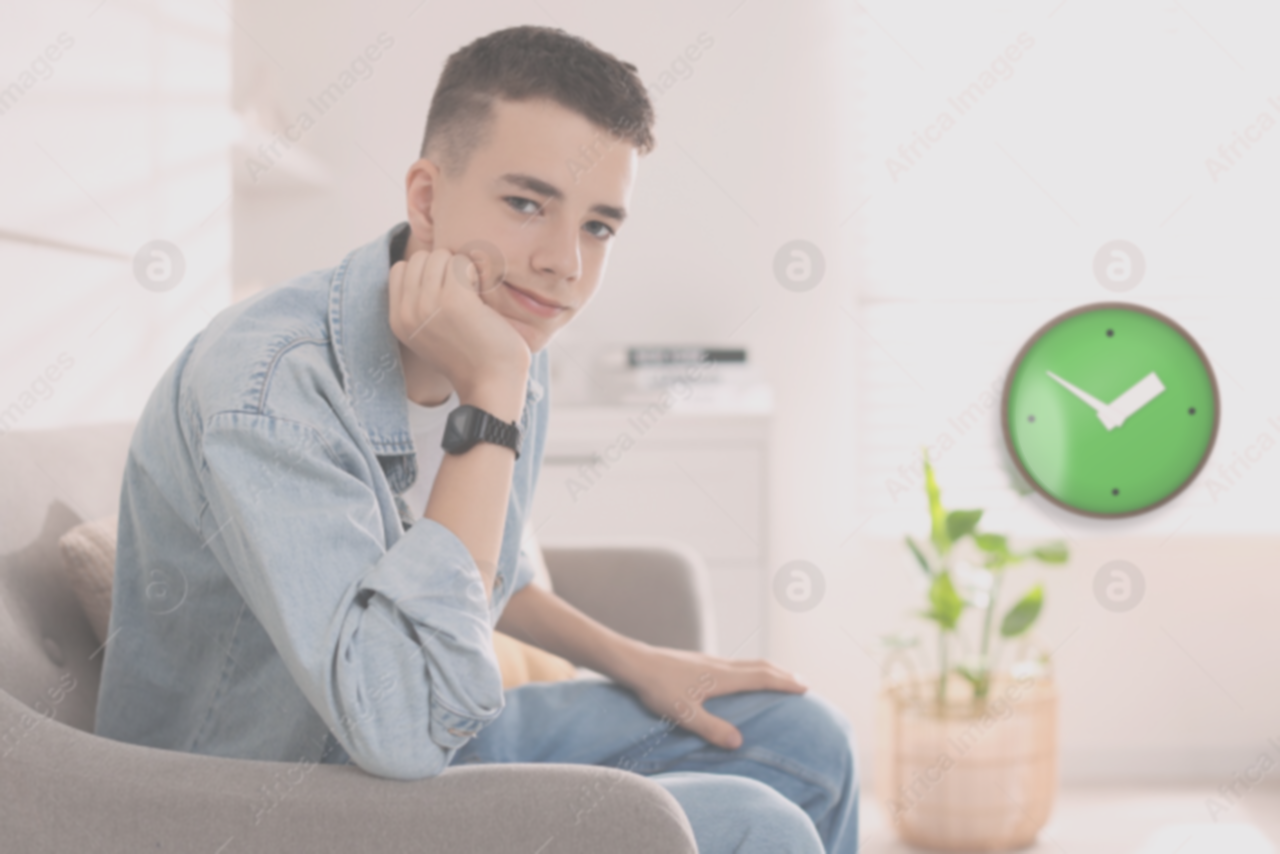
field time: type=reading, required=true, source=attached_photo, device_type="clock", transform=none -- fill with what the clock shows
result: 1:51
